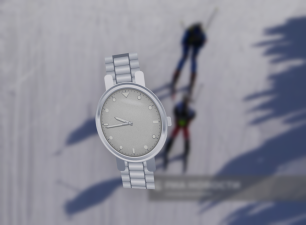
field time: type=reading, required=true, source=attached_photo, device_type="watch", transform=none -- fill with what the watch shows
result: 9:44
